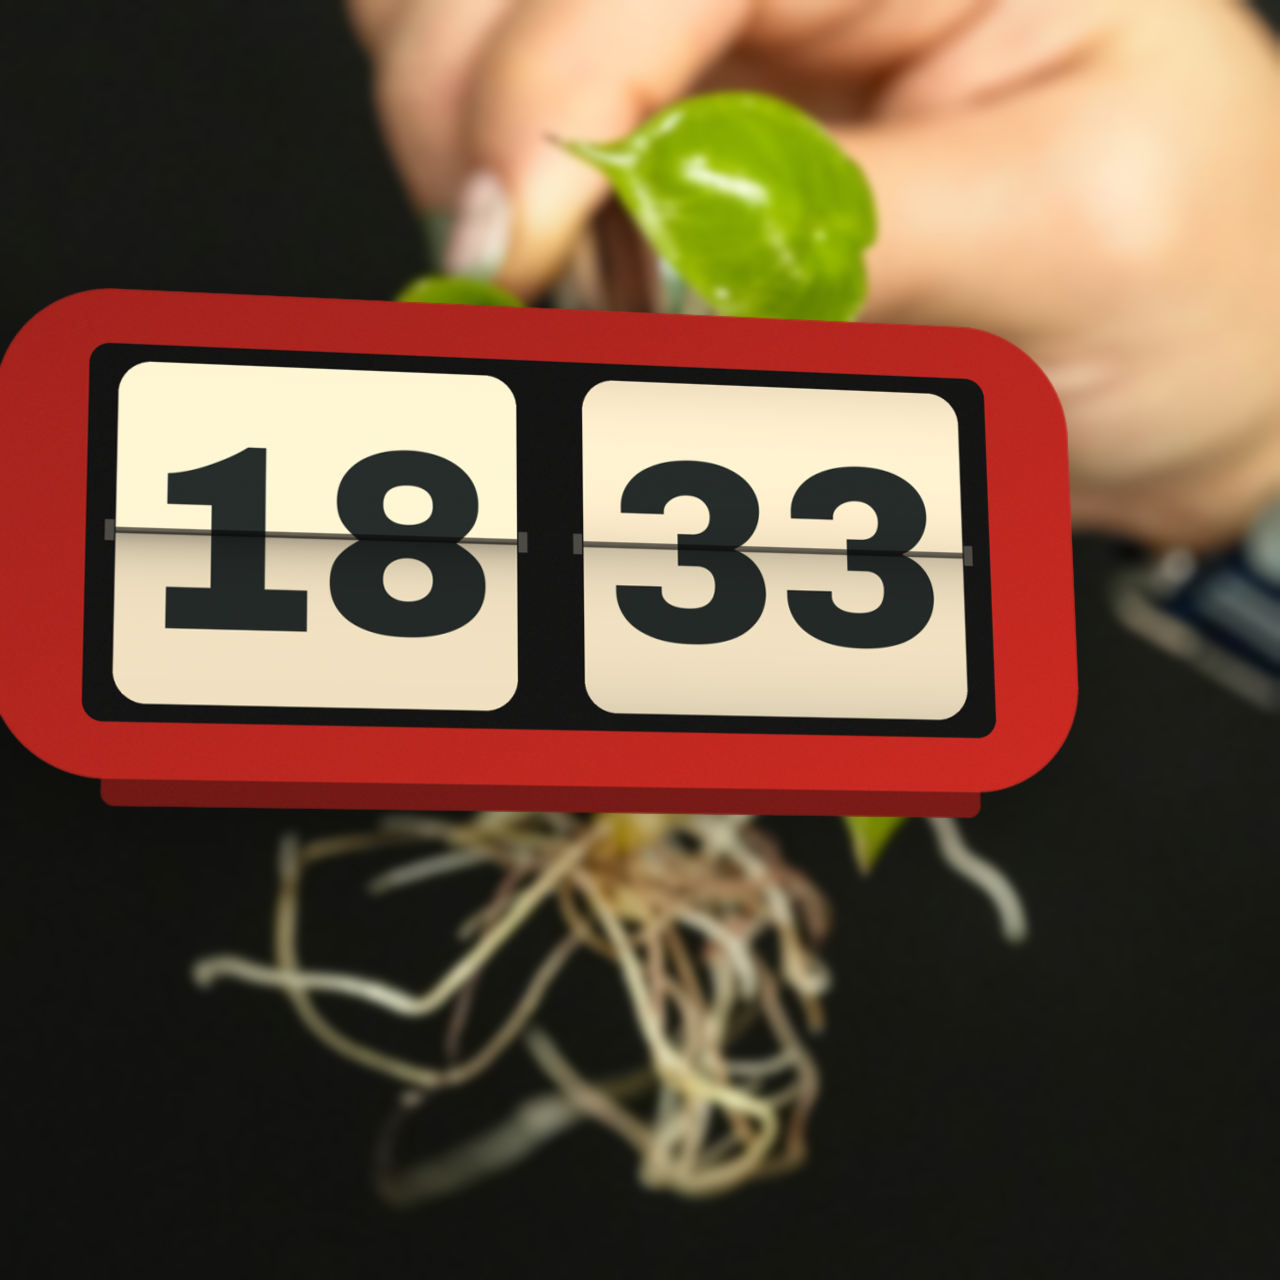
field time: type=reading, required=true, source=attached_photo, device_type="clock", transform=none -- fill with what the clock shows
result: 18:33
